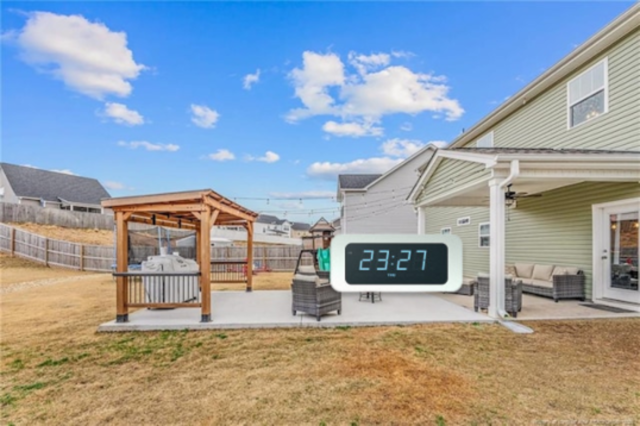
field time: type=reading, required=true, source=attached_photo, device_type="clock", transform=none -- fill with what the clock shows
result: 23:27
